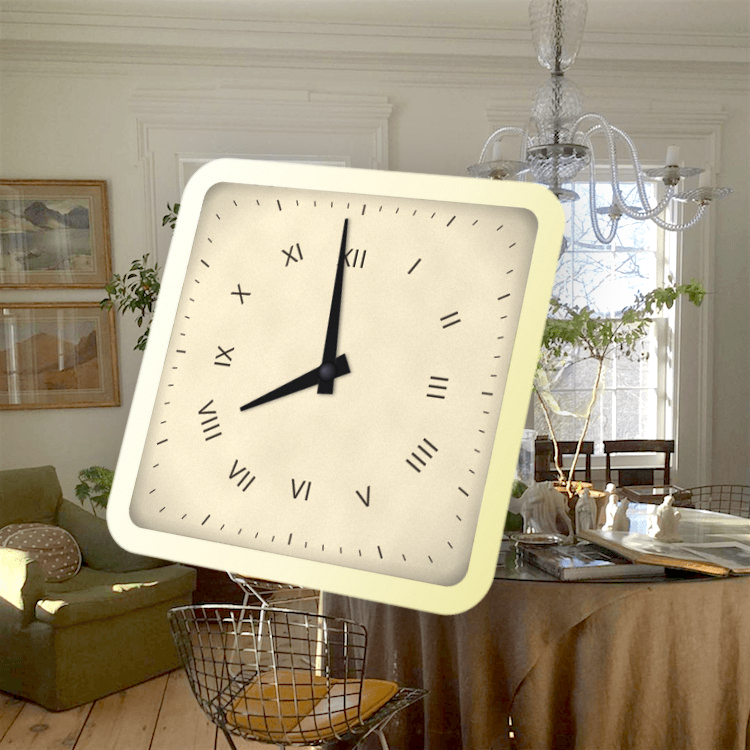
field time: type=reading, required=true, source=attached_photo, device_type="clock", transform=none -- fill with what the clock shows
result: 7:59
